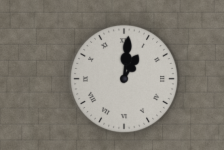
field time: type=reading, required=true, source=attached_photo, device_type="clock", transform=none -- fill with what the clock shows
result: 1:01
